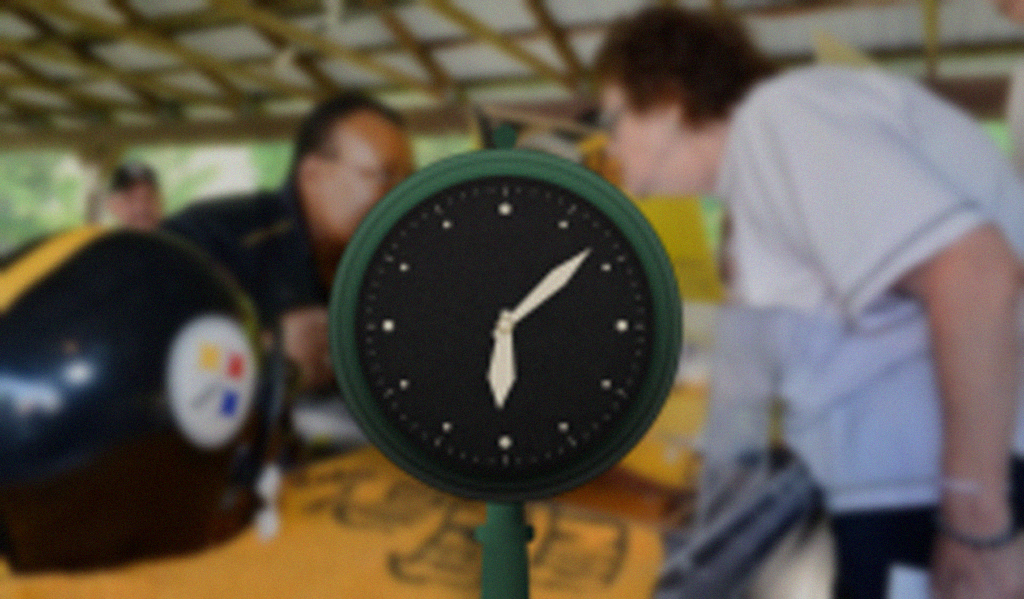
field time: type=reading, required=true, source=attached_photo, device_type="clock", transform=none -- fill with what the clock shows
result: 6:08
